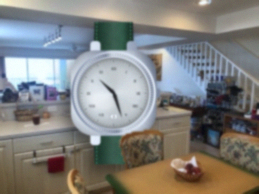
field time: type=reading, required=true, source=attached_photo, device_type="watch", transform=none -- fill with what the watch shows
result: 10:27
